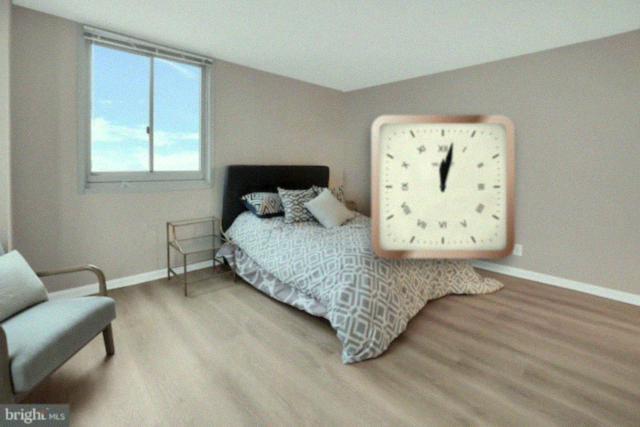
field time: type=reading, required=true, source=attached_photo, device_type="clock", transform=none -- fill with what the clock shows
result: 12:02
